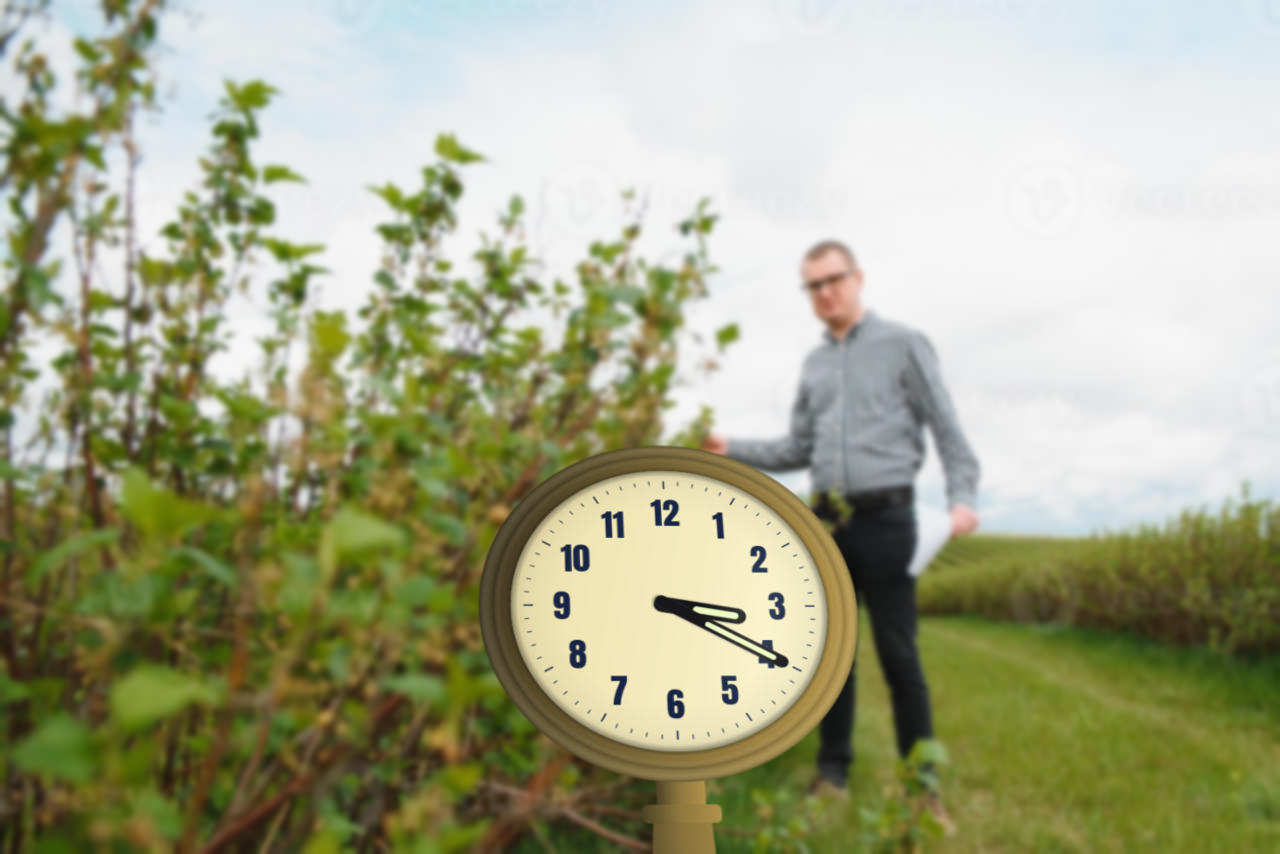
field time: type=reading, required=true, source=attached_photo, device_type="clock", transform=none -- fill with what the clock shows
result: 3:20
